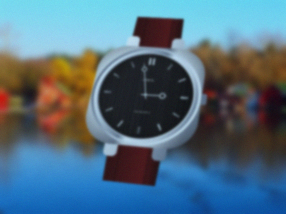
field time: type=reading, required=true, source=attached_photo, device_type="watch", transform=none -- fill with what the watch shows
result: 2:58
